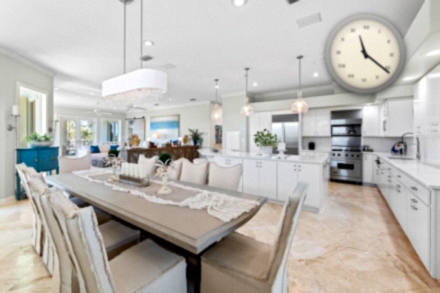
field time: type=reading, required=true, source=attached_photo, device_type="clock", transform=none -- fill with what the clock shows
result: 11:21
